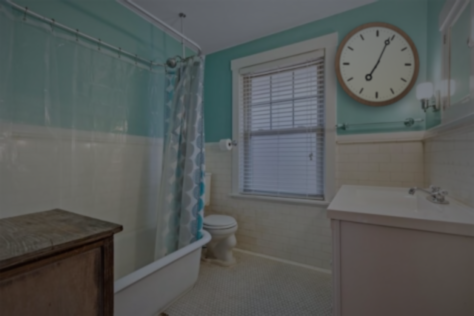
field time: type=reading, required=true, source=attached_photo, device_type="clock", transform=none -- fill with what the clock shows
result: 7:04
